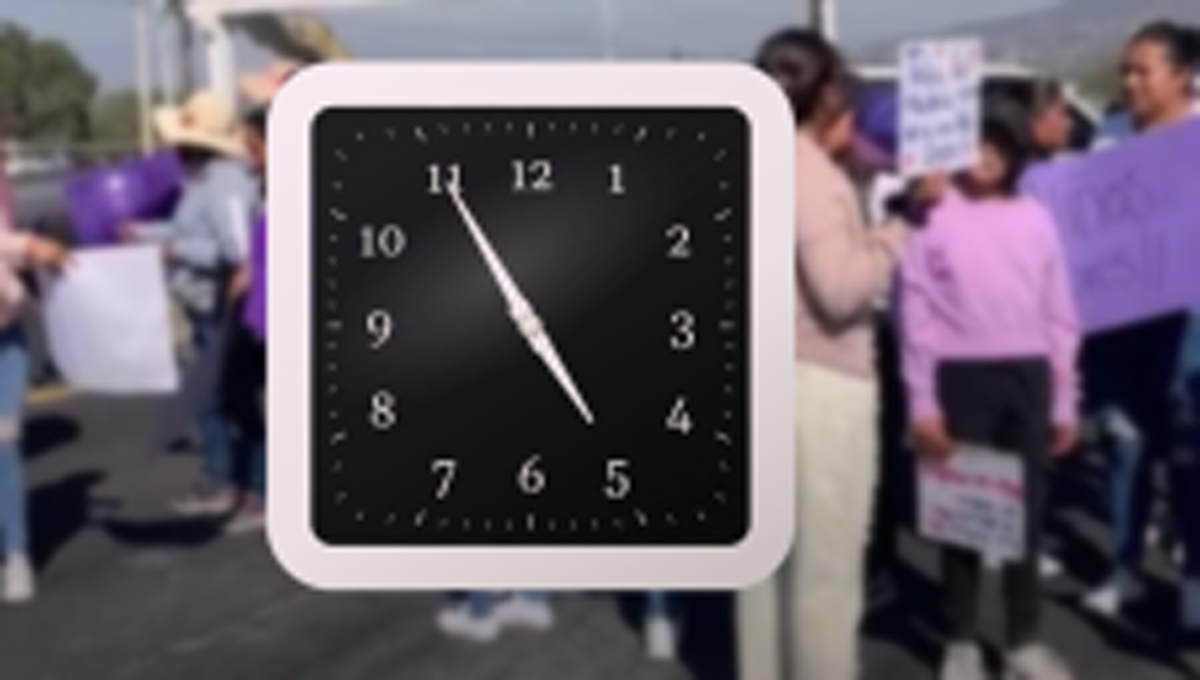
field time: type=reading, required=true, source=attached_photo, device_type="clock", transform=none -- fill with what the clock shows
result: 4:55
